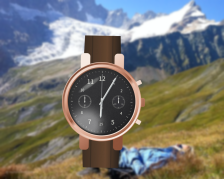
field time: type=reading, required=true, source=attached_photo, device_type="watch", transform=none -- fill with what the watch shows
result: 6:05
